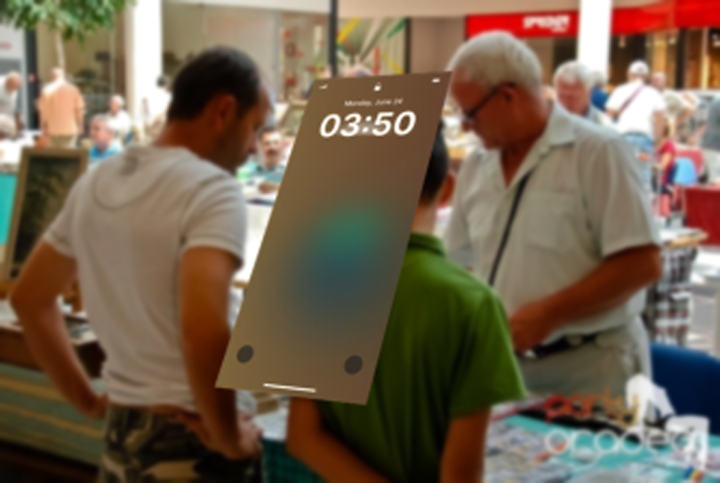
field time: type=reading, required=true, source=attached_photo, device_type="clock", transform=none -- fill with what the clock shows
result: 3:50
